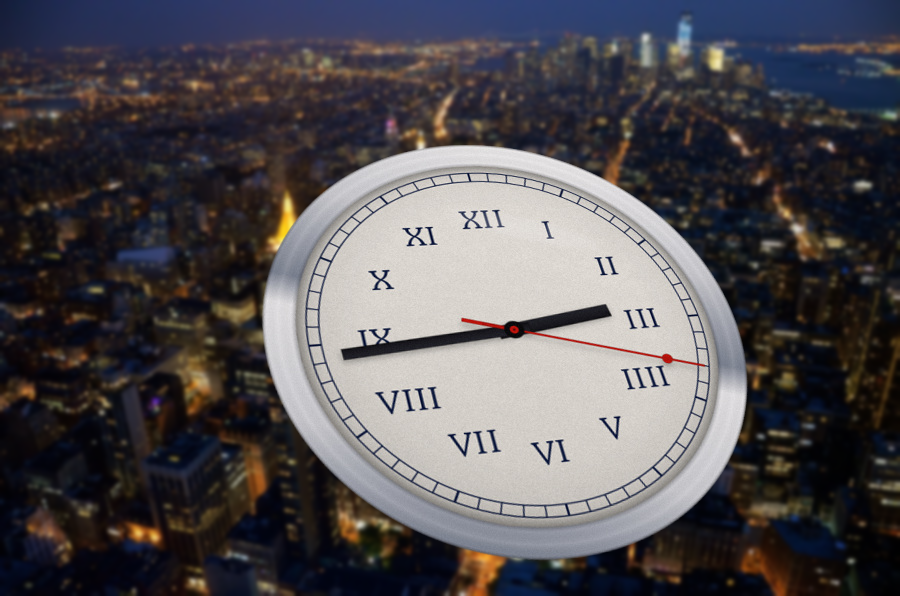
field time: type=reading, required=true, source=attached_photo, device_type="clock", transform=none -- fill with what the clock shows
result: 2:44:18
